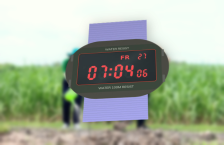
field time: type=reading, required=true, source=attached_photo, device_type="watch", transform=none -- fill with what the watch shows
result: 7:04:06
